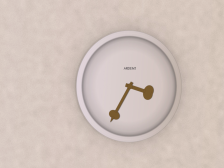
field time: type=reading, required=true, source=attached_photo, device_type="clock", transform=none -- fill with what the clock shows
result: 3:35
